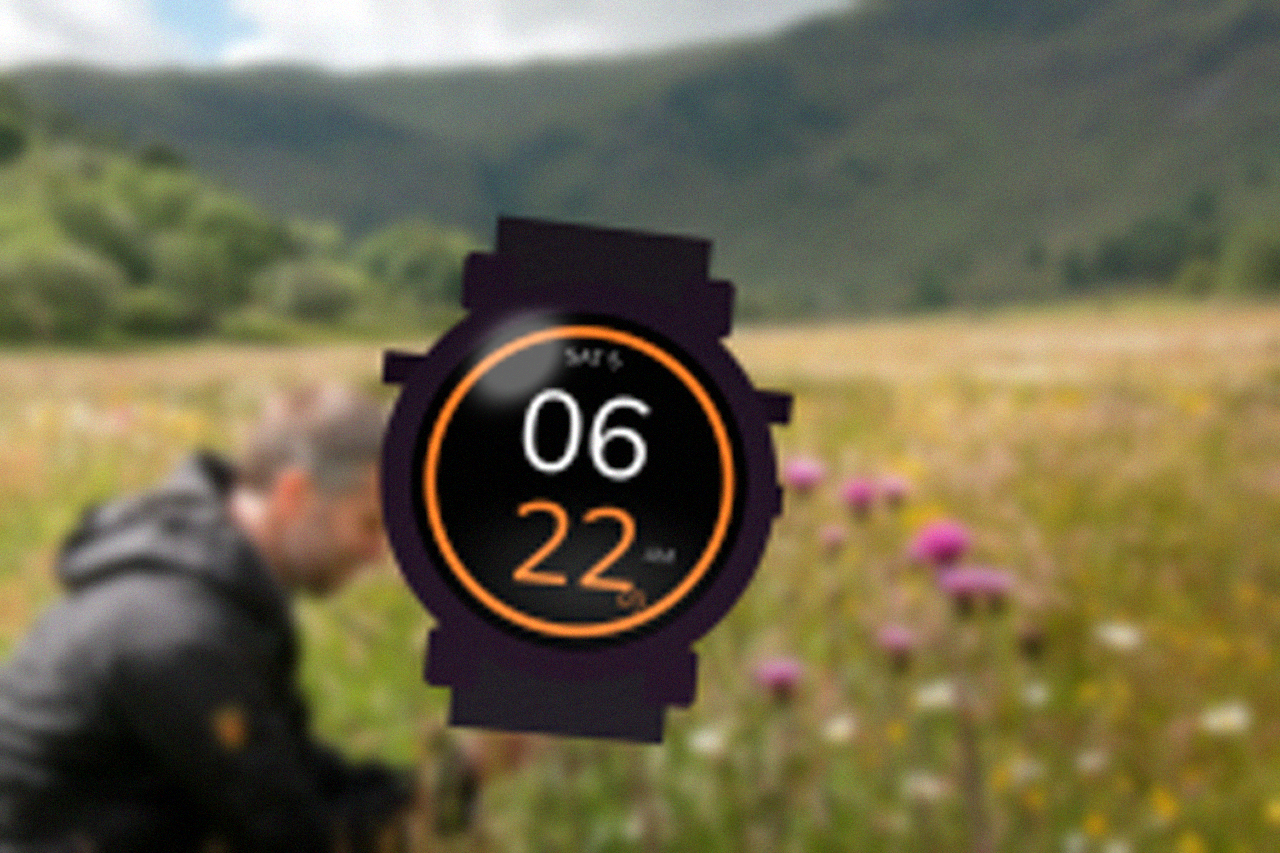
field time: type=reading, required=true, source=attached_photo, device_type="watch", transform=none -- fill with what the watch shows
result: 6:22
